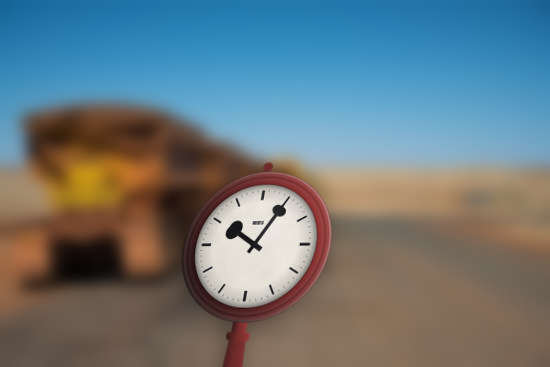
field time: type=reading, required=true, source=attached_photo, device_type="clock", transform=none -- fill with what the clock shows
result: 10:05
